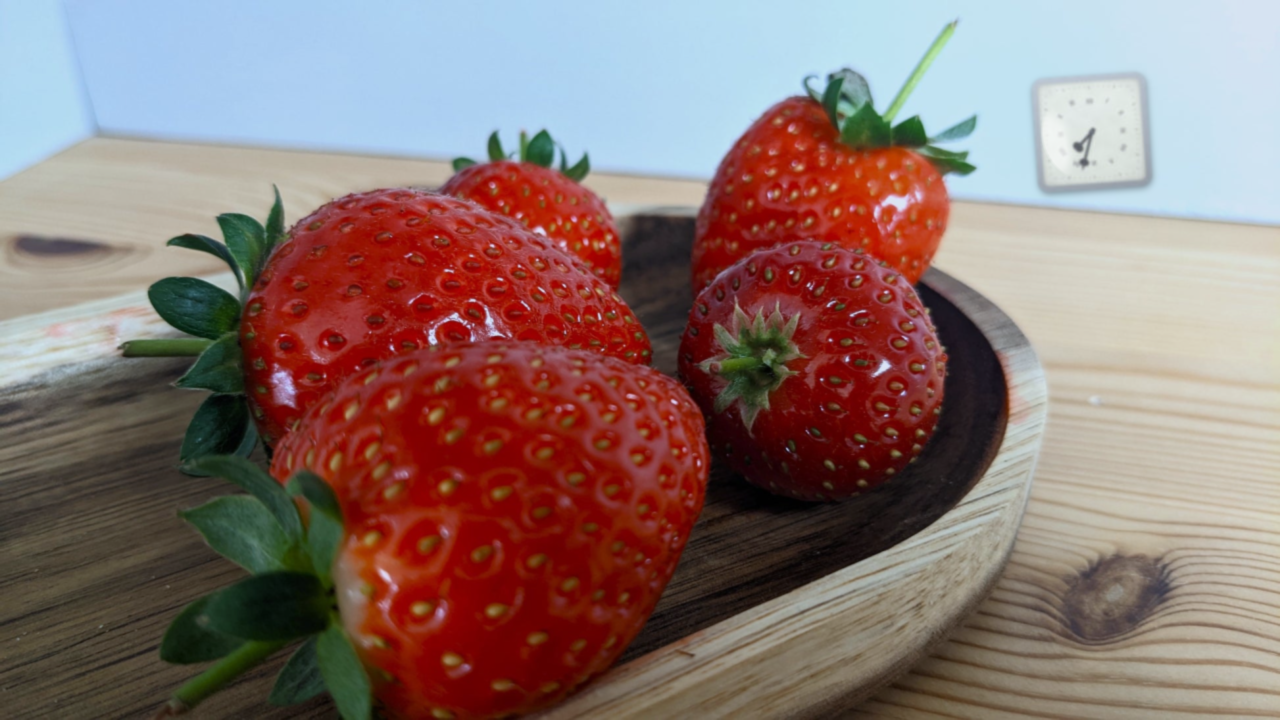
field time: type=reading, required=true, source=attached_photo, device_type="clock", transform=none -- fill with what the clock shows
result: 7:33
